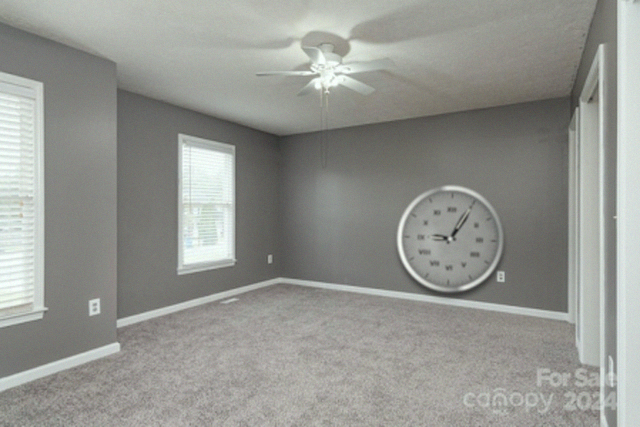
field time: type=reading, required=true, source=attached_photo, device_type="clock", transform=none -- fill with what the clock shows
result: 9:05
